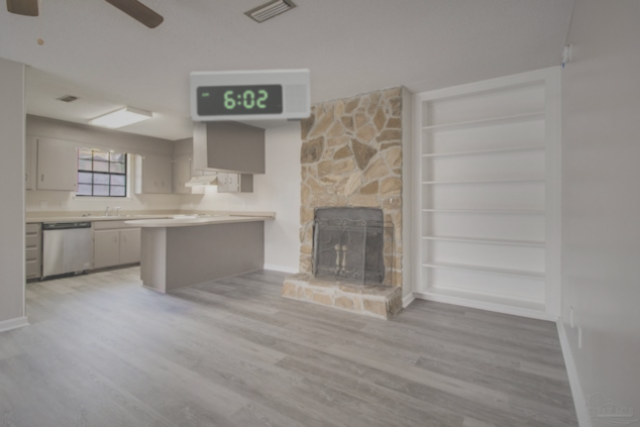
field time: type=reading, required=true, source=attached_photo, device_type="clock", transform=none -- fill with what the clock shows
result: 6:02
